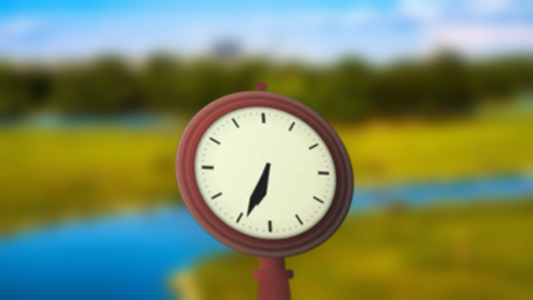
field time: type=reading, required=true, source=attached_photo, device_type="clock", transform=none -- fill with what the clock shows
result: 6:34
